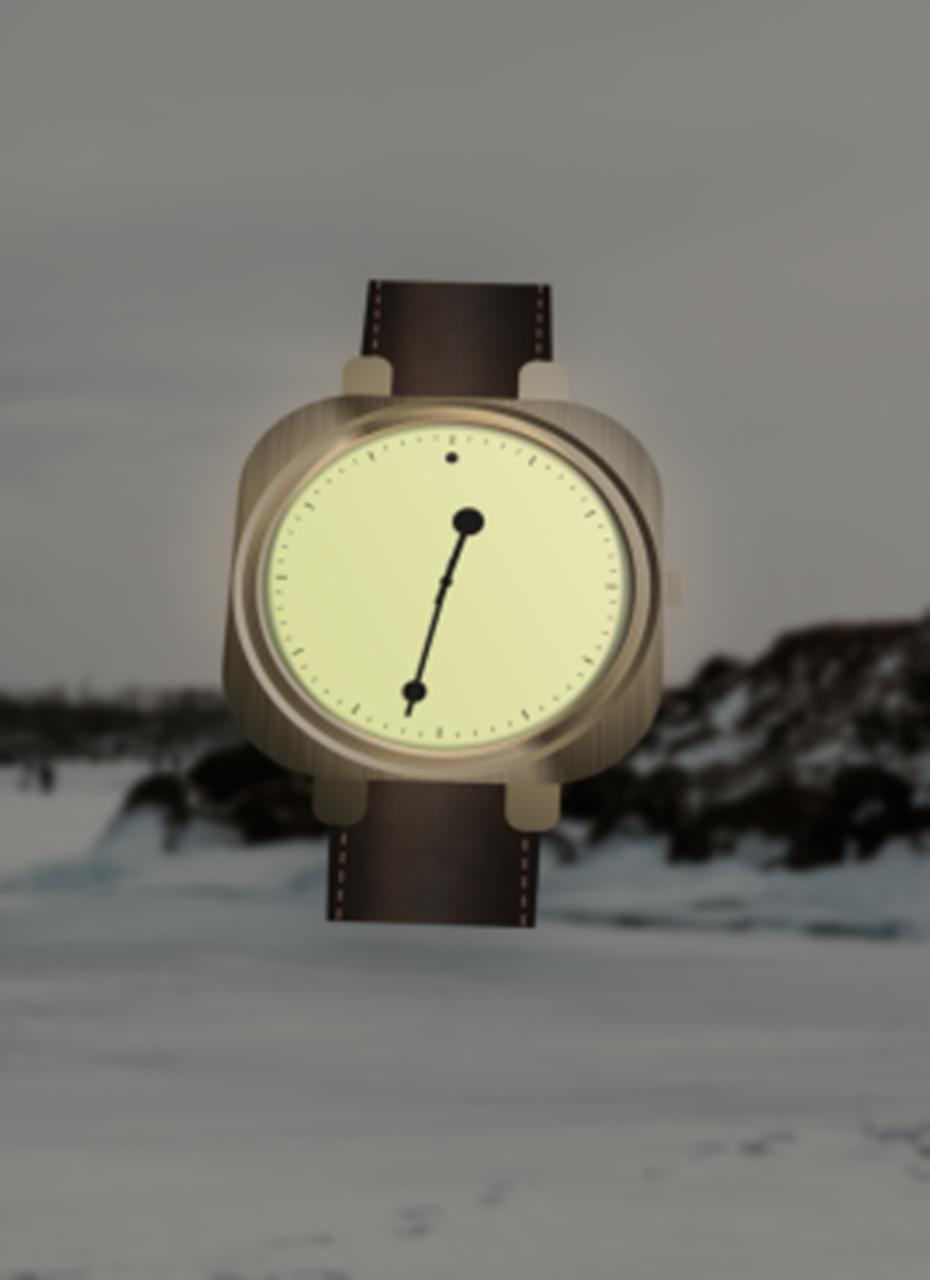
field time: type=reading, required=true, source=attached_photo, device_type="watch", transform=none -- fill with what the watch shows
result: 12:32
